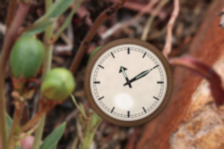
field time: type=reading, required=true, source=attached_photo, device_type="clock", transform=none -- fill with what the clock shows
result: 11:10
